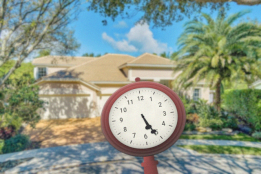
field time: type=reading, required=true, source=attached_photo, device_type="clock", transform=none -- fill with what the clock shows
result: 5:26
